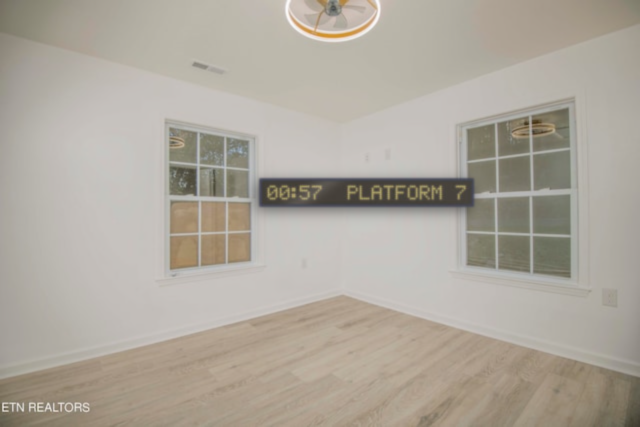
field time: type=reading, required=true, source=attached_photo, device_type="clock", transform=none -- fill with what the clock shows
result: 0:57
